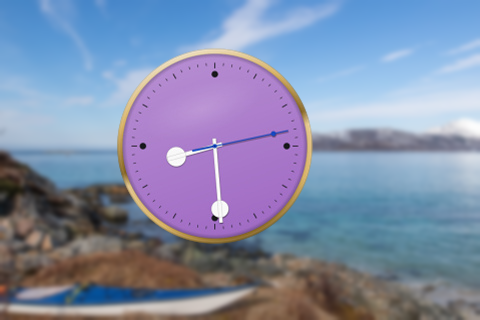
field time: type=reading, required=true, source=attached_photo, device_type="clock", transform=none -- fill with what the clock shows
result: 8:29:13
